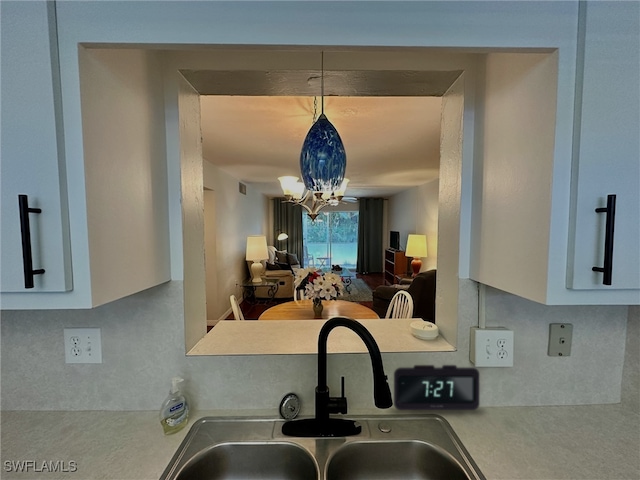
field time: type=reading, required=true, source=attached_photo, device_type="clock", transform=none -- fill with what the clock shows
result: 7:27
